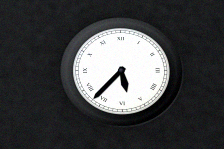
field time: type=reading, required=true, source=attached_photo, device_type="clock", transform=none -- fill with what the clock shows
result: 5:37
